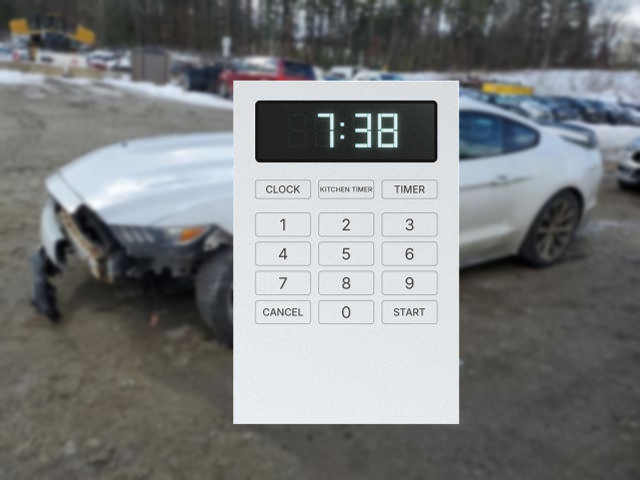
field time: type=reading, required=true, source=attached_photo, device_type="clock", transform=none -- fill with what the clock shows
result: 7:38
